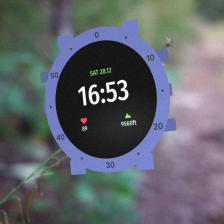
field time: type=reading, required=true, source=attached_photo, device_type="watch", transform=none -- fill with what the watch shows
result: 16:53
